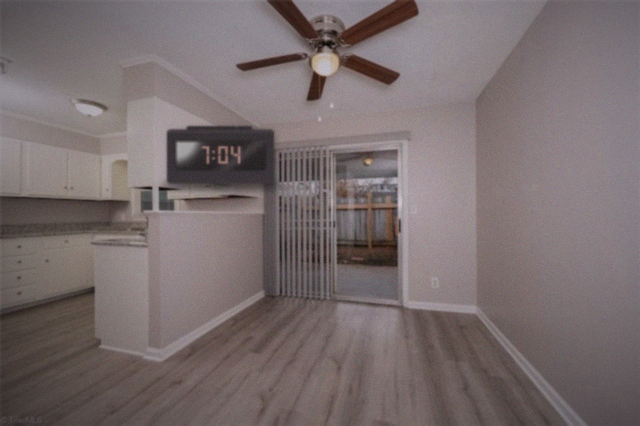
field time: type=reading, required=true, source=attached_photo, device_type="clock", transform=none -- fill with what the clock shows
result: 7:04
